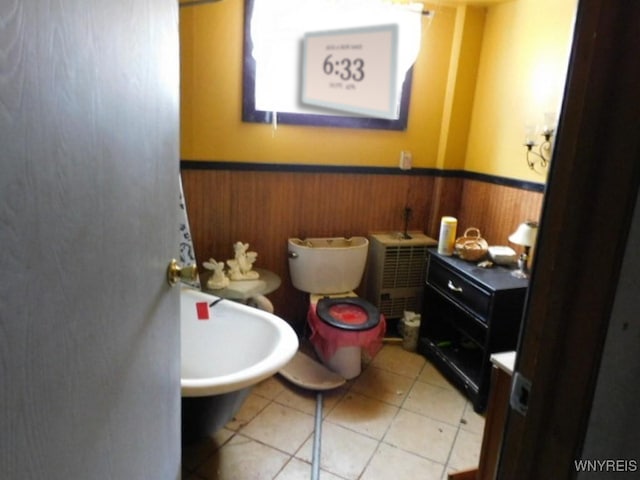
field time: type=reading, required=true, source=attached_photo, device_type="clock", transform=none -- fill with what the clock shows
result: 6:33
